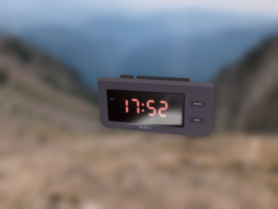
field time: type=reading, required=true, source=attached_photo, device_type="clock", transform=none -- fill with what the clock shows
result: 17:52
